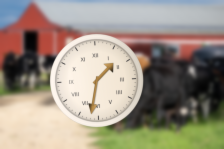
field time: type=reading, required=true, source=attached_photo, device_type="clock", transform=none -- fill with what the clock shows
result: 1:32
